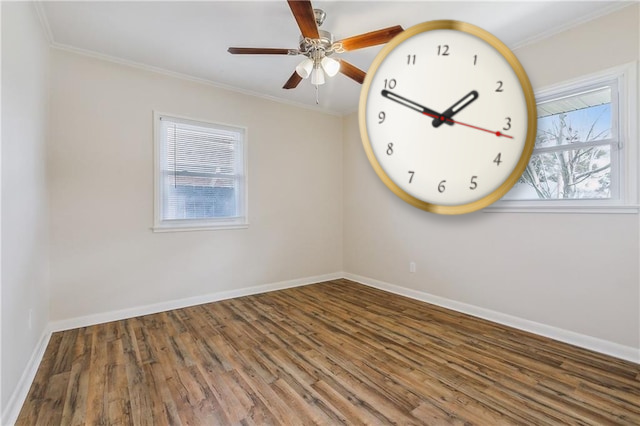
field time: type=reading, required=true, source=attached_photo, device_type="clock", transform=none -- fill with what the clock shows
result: 1:48:17
